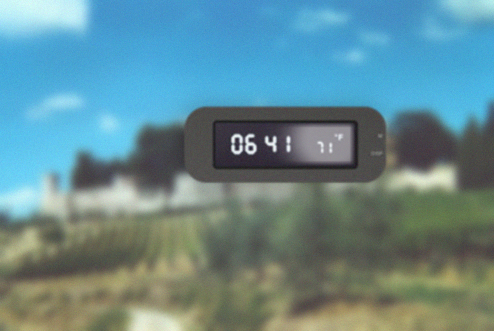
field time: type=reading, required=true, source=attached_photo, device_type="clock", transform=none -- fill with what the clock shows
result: 6:41
